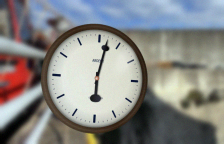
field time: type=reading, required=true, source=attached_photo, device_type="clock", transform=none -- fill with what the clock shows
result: 6:02
